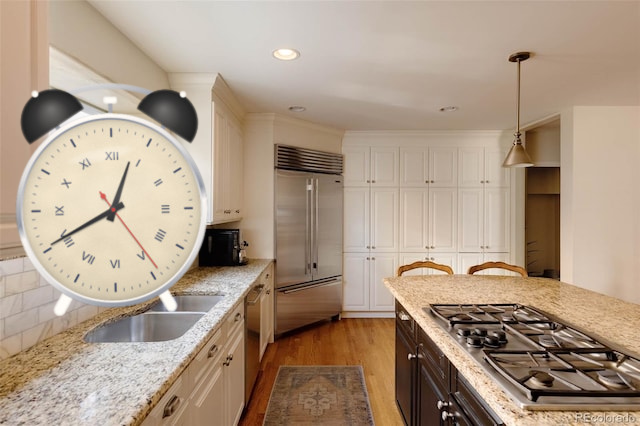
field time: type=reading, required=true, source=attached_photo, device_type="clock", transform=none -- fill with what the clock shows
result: 12:40:24
